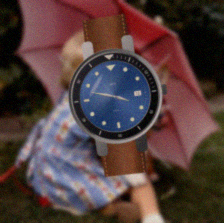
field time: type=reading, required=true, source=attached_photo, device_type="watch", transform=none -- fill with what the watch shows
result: 3:48
